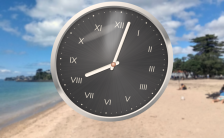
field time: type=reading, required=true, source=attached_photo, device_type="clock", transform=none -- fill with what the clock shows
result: 8:02
